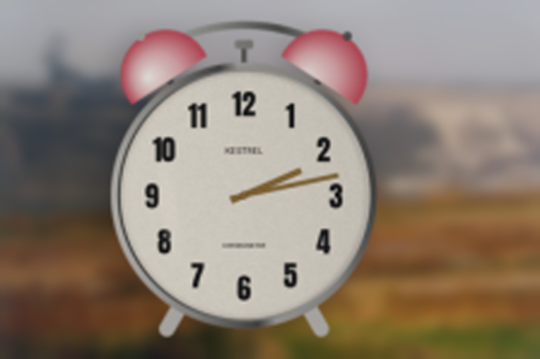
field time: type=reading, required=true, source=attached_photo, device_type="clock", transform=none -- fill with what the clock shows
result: 2:13
